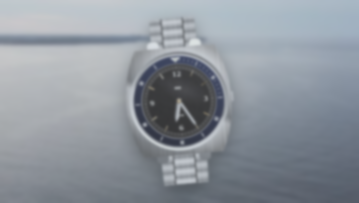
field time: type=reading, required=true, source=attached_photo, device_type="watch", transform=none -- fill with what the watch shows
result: 6:25
